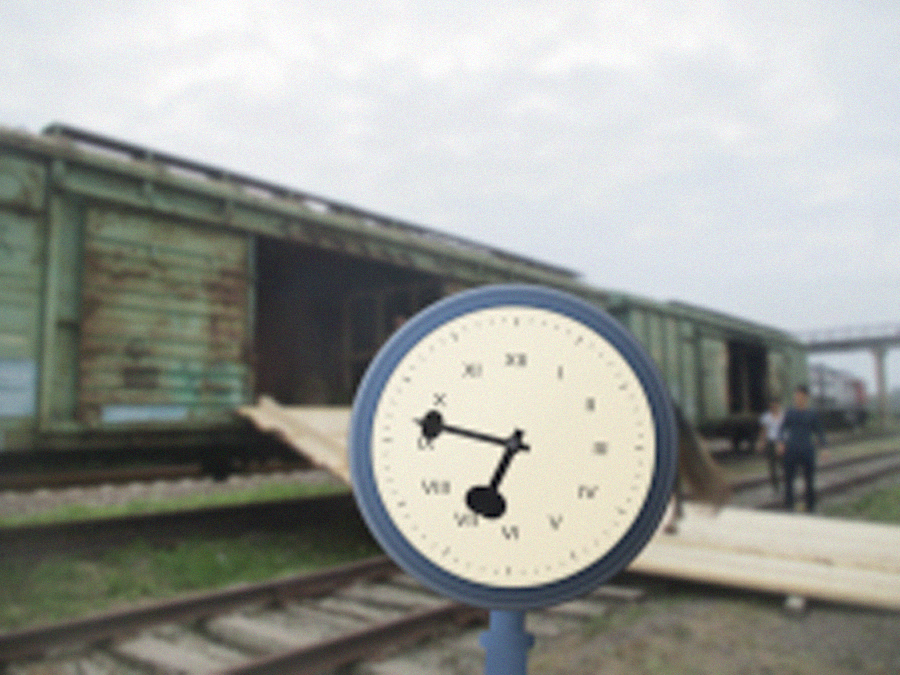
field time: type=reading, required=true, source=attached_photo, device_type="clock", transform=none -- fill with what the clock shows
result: 6:47
